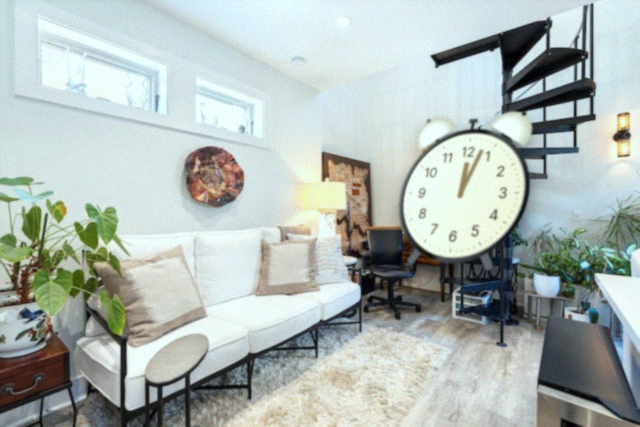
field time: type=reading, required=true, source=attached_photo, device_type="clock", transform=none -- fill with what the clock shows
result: 12:03
